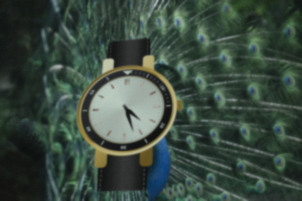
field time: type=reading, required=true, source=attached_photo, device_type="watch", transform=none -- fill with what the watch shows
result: 4:27
